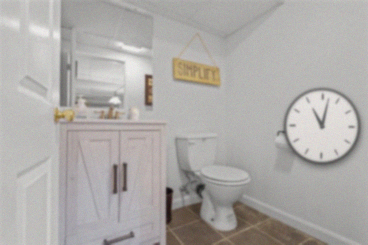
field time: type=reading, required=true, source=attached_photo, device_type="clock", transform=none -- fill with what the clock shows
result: 11:02
